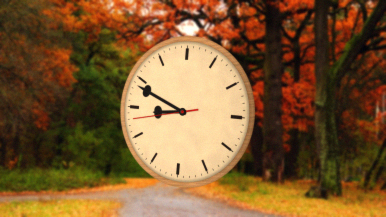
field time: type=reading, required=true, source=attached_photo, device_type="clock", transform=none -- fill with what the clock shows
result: 8:48:43
